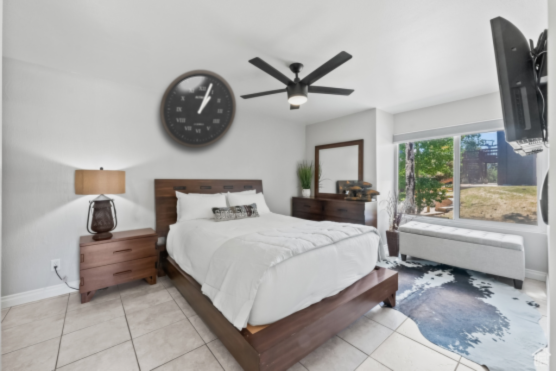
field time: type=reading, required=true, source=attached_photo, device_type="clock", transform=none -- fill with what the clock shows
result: 1:03
